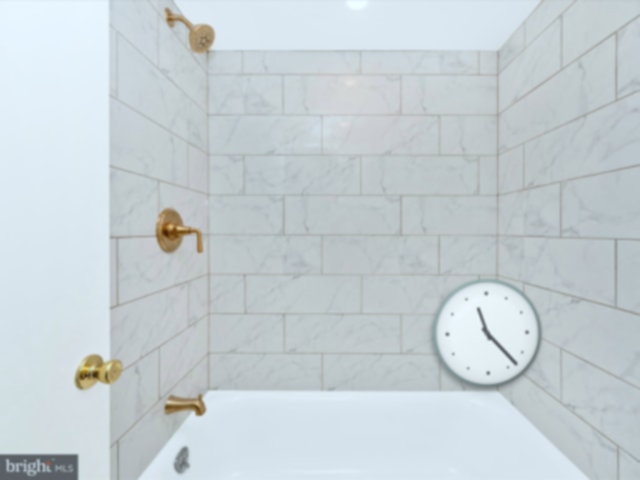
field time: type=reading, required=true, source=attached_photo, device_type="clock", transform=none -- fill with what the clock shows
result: 11:23
